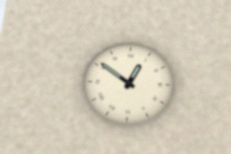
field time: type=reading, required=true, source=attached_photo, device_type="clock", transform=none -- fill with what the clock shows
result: 12:51
